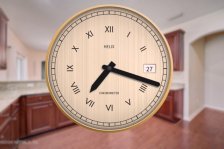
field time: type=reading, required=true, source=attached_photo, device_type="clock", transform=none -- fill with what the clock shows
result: 7:18
